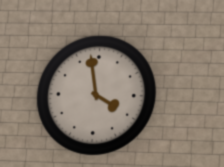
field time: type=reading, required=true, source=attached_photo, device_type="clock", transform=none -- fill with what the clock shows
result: 3:58
